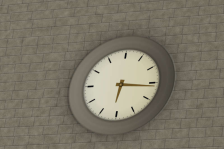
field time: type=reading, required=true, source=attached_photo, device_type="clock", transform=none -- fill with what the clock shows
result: 6:16
